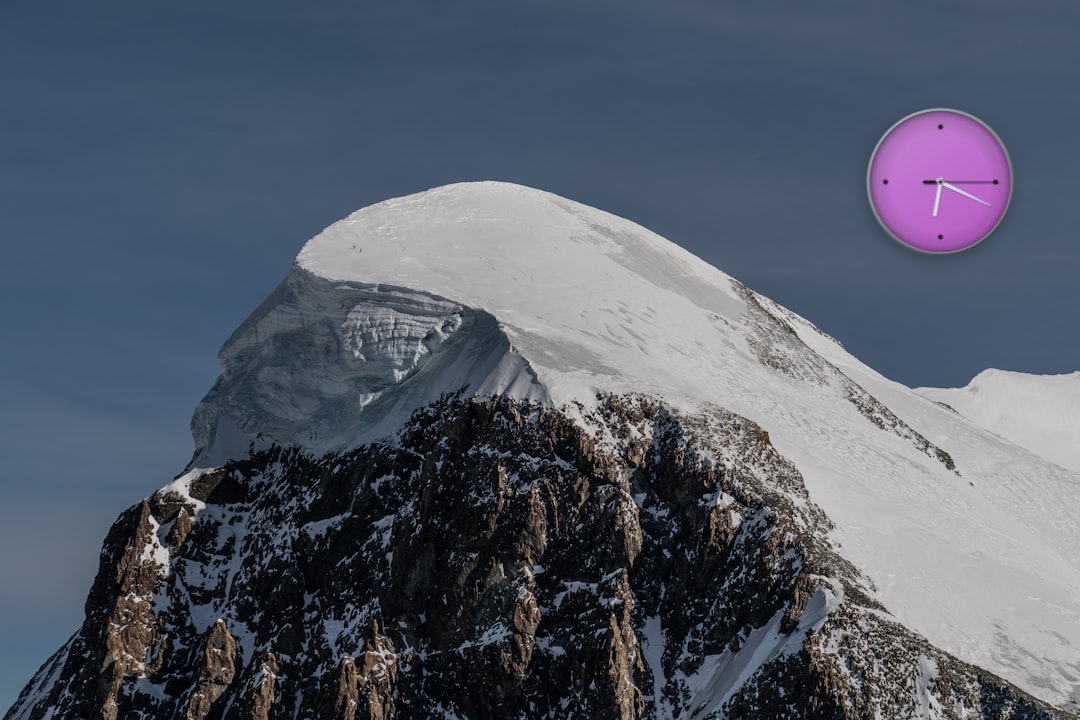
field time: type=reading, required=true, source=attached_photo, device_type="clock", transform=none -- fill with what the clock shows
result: 6:19:15
